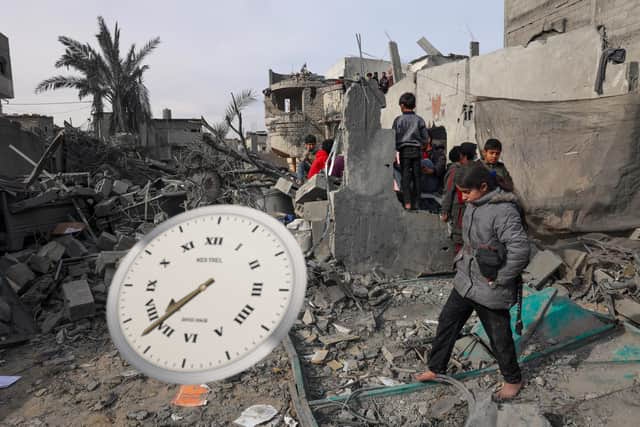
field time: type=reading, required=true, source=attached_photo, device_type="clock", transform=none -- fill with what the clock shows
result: 7:37
